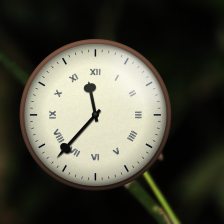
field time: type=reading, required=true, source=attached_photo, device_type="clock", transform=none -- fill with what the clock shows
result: 11:37
